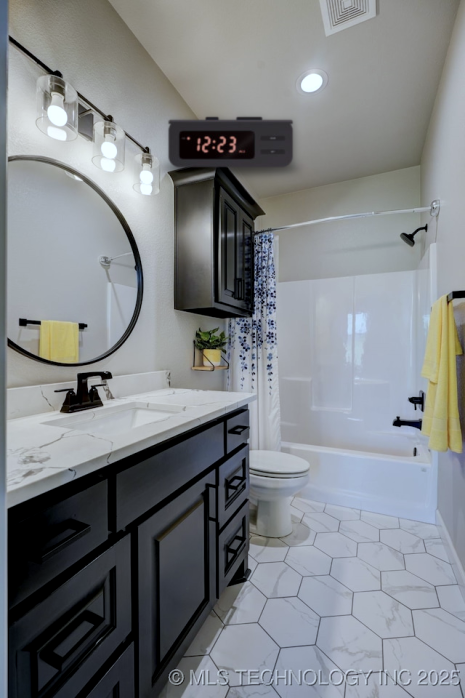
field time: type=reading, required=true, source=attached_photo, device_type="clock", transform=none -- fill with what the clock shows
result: 12:23
